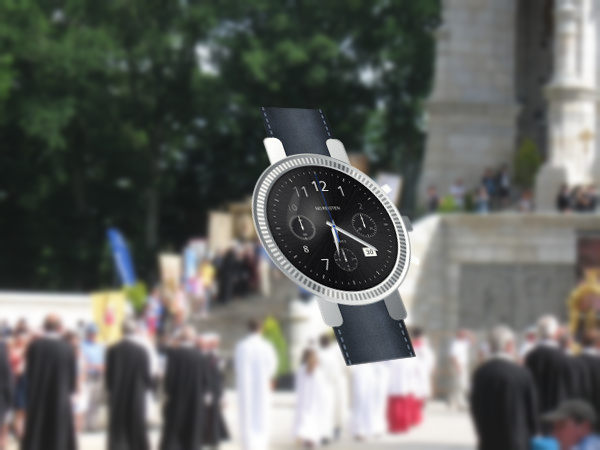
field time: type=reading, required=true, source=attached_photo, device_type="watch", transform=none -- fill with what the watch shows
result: 6:21
